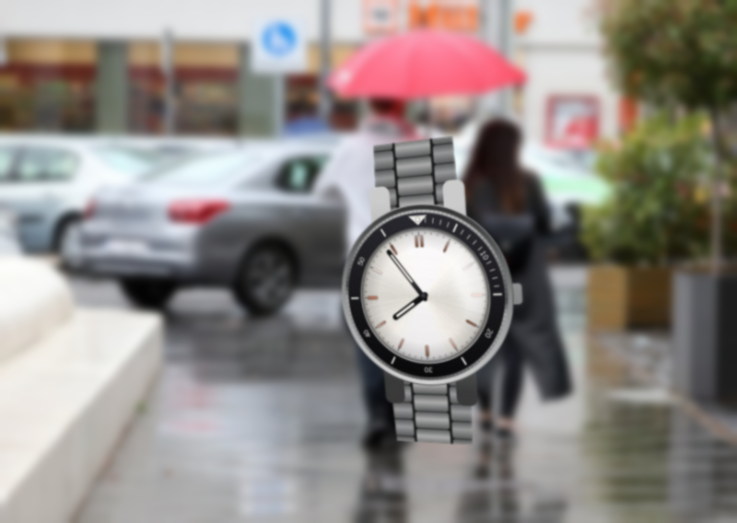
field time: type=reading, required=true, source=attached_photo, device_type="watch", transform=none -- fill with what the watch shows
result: 7:54
